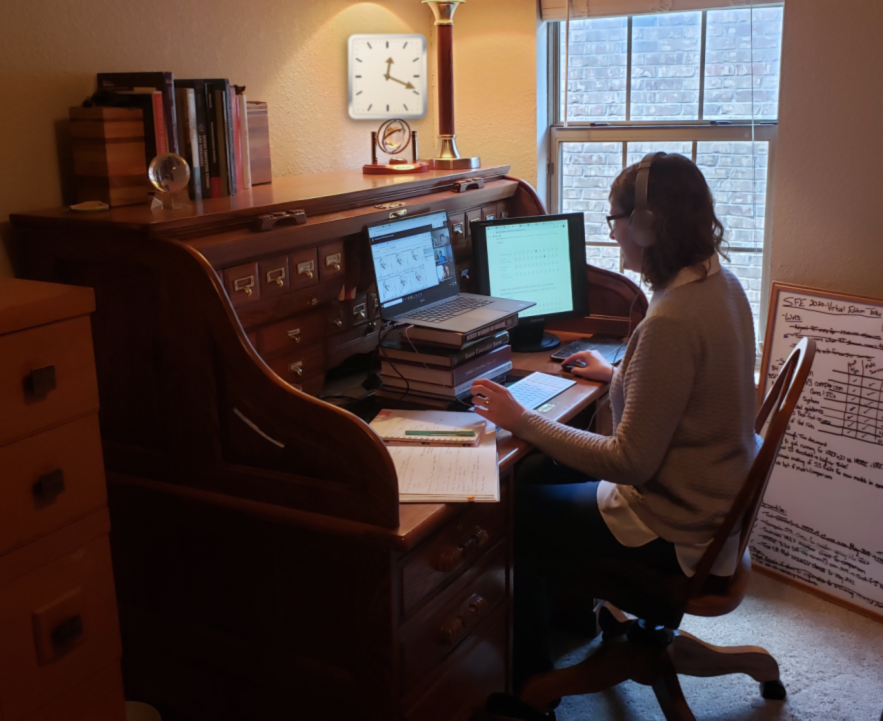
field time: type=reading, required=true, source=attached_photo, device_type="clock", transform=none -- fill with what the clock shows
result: 12:19
